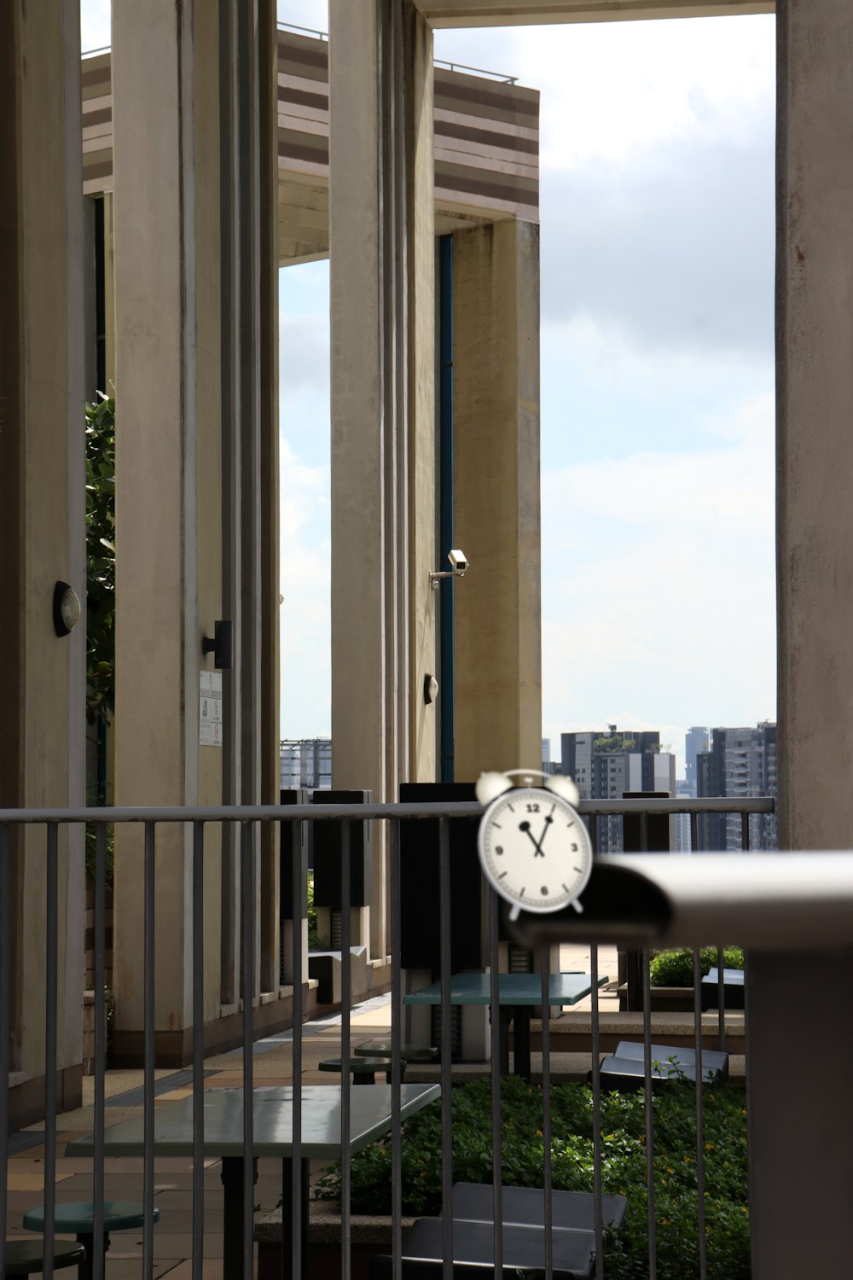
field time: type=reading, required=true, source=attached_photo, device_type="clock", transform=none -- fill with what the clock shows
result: 11:05
